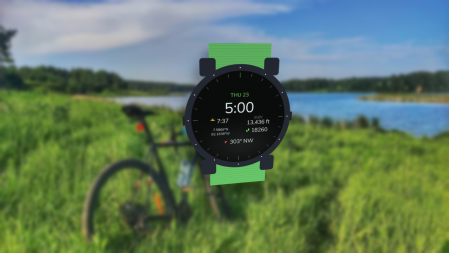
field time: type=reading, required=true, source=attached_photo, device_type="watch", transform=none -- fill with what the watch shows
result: 5:00
